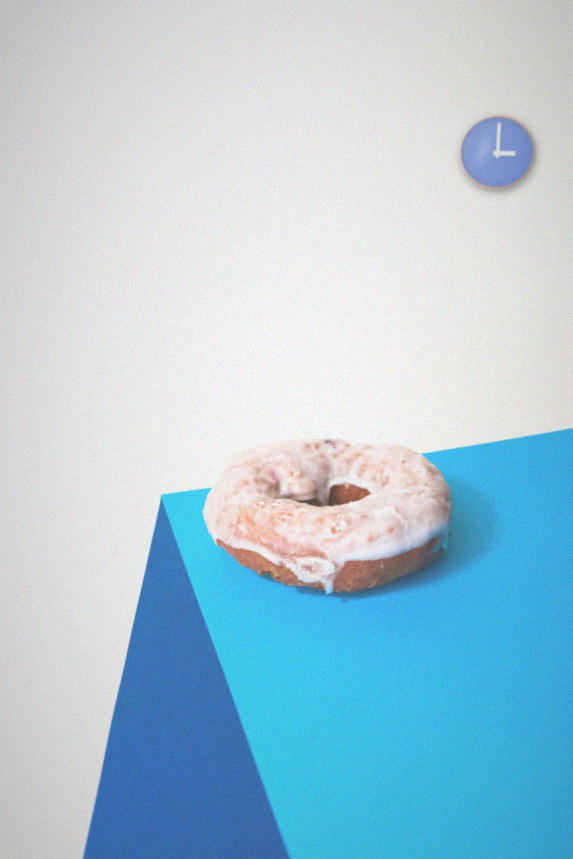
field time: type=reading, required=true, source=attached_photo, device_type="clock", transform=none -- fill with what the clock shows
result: 3:00
